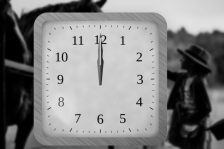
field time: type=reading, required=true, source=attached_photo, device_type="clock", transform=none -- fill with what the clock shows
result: 12:00
